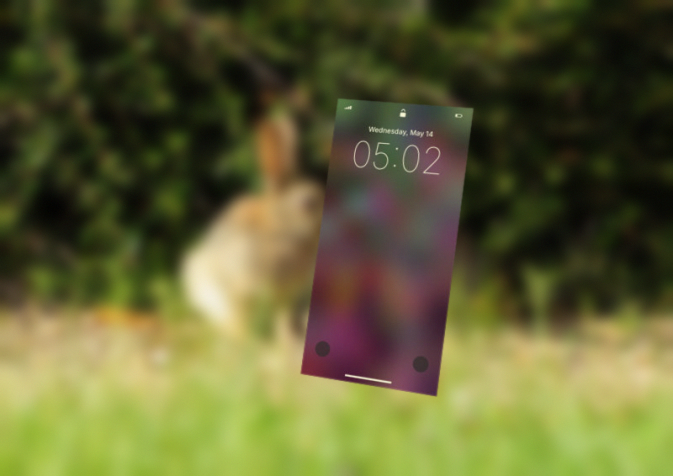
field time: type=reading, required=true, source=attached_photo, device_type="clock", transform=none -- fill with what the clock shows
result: 5:02
